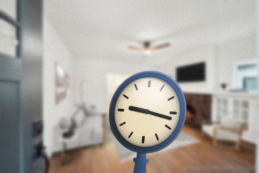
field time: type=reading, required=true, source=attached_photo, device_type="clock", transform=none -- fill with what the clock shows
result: 9:17
